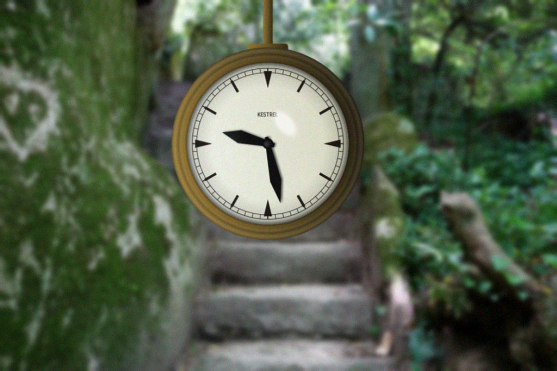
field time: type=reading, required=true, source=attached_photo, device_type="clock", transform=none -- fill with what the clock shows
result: 9:28
